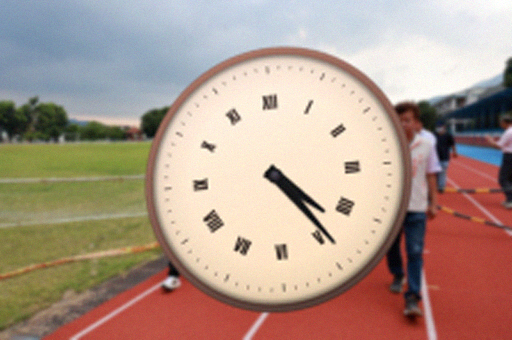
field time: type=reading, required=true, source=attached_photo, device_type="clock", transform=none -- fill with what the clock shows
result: 4:24
